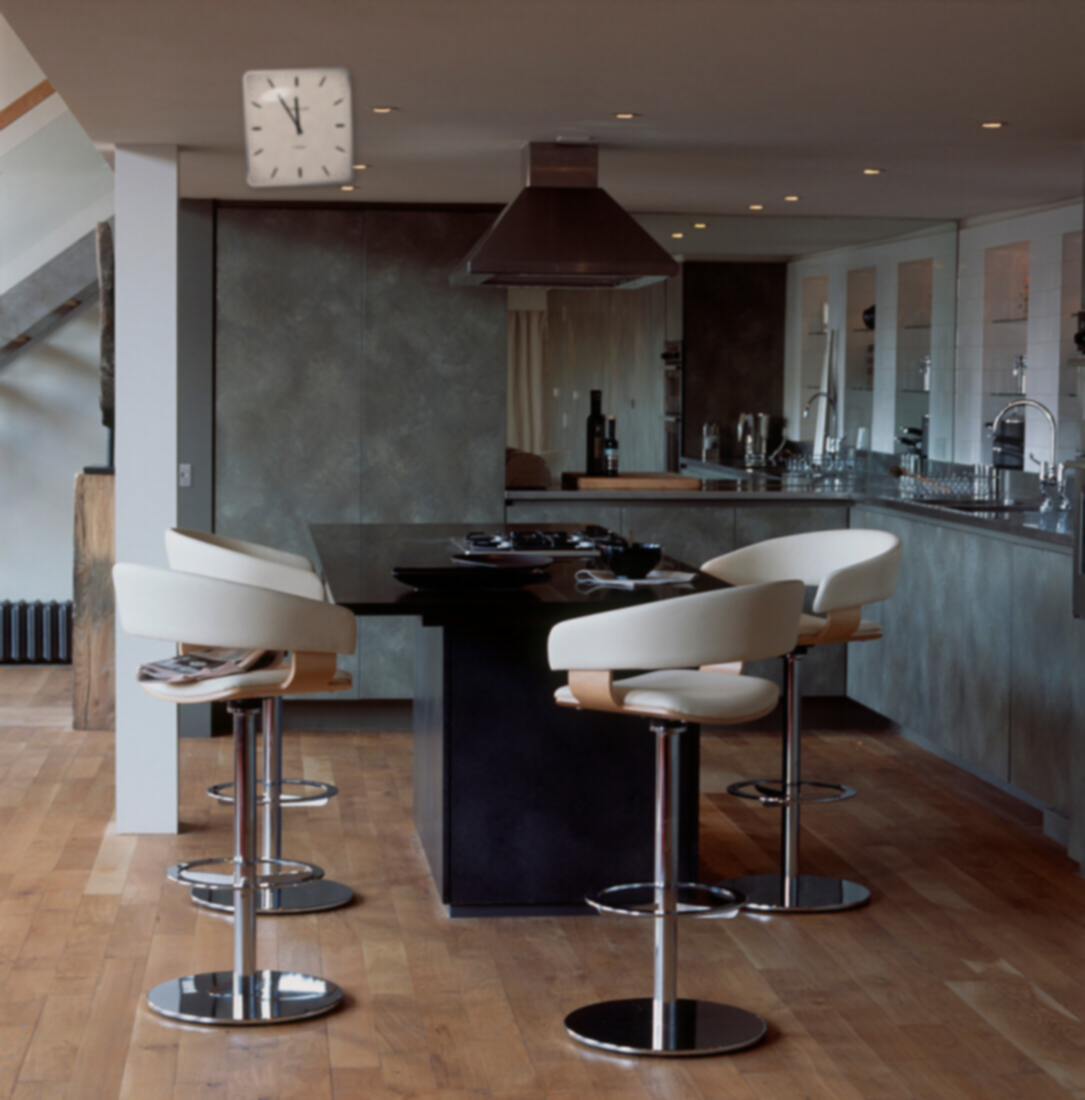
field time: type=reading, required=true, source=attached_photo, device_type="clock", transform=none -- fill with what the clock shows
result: 11:55
